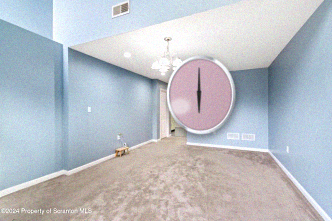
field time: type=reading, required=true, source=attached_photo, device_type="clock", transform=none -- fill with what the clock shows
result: 6:00
